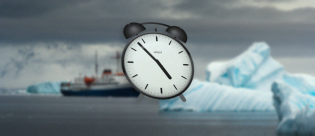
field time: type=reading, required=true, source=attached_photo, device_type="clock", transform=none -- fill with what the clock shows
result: 4:53
